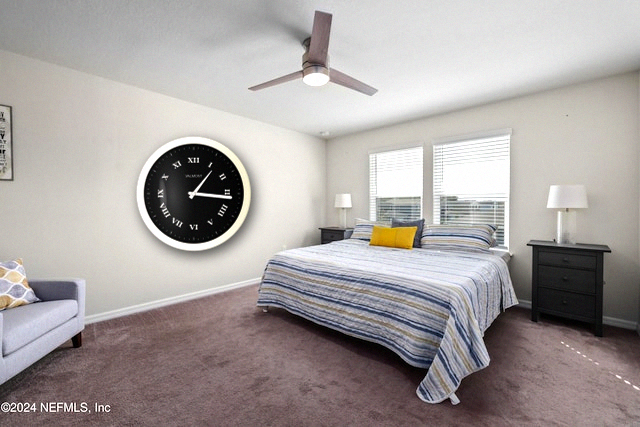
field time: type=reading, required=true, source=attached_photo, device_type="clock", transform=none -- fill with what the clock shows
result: 1:16
